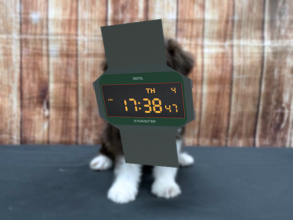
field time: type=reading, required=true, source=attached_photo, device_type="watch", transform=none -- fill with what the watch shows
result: 17:38:47
